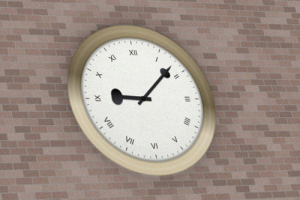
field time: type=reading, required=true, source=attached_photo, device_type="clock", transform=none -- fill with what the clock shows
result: 9:08
